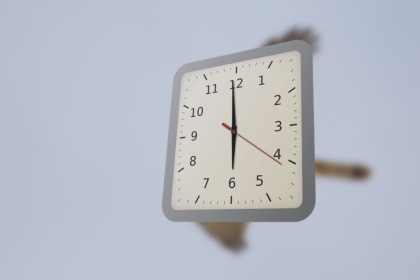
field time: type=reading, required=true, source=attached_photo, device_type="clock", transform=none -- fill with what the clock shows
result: 5:59:21
